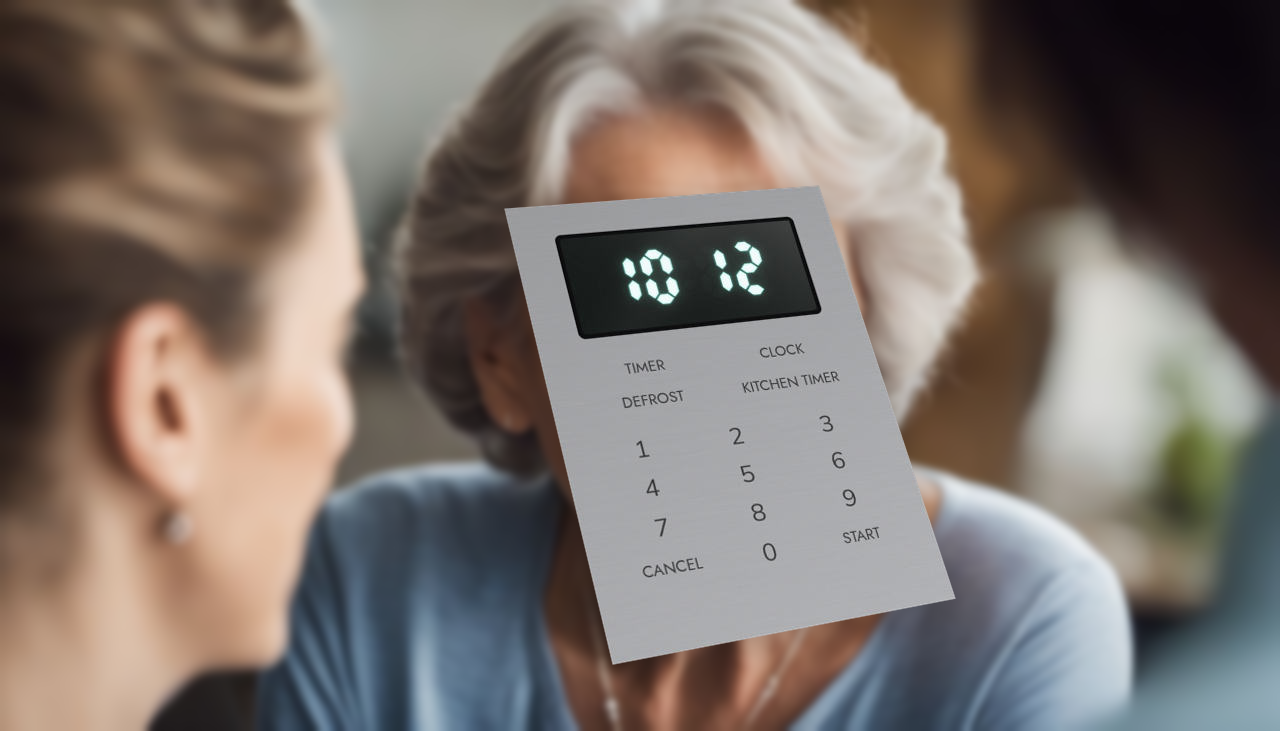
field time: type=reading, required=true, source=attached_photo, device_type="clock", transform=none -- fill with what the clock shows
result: 10:12
